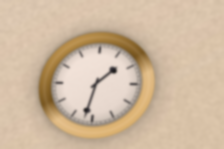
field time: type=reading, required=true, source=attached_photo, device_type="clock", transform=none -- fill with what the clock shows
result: 1:32
